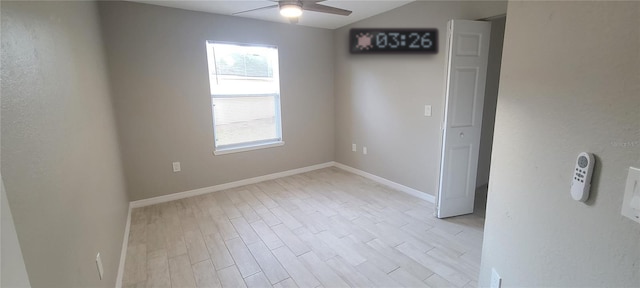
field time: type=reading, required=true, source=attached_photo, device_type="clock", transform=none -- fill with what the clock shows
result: 3:26
